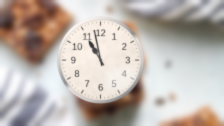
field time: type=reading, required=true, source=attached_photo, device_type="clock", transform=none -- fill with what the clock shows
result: 10:58
